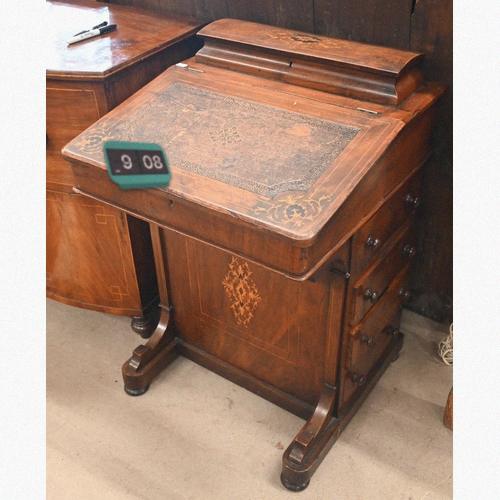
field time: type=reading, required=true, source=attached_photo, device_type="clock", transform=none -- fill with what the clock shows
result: 9:08
